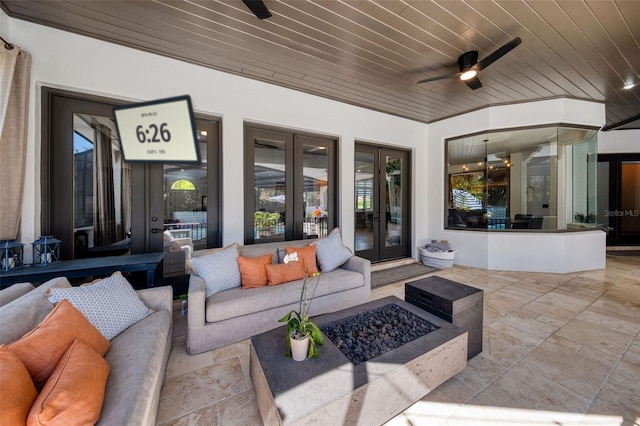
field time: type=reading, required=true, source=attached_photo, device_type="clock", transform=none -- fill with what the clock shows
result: 6:26
